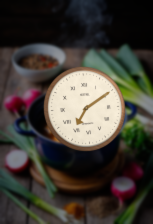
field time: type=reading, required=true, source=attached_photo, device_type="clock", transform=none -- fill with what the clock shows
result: 7:10
